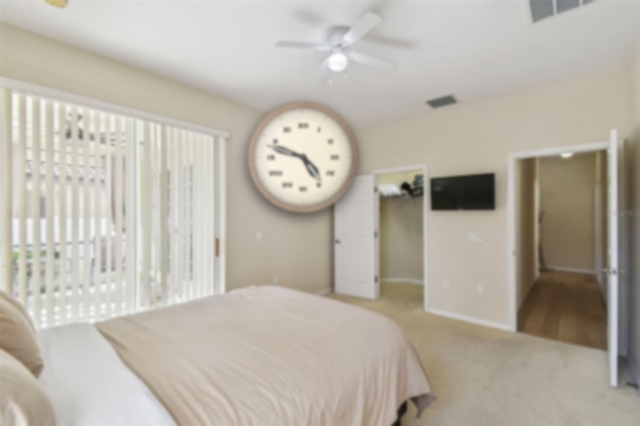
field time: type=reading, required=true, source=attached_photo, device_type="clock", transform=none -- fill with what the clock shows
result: 4:48
